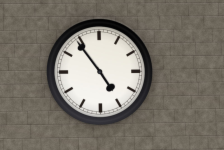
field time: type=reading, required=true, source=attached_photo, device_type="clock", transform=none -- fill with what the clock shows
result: 4:54
